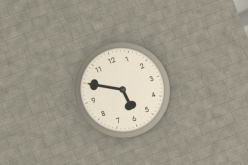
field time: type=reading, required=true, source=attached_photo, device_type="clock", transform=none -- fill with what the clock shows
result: 5:50
